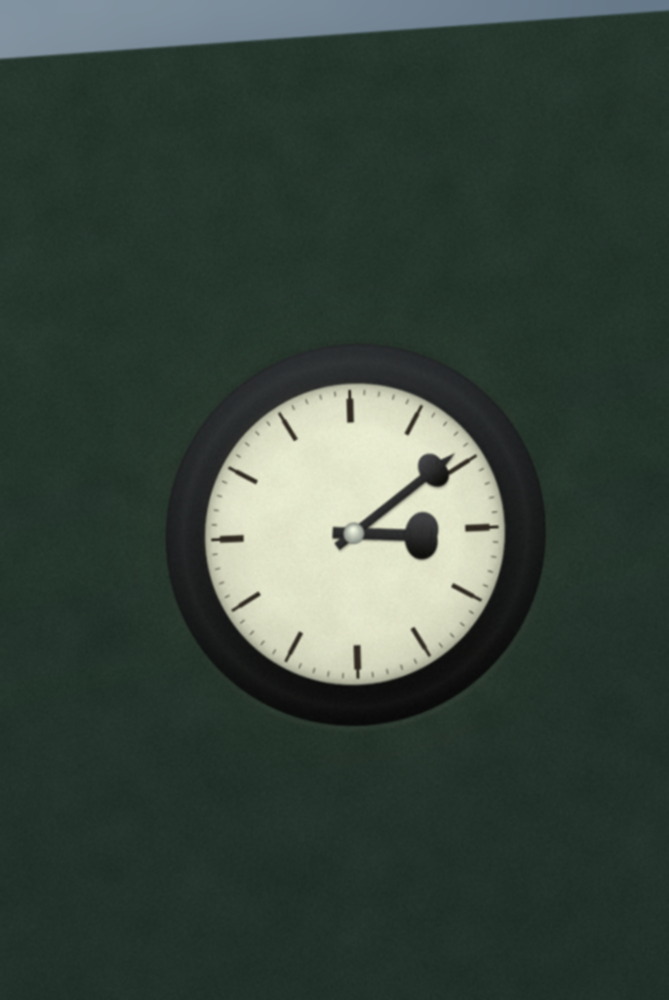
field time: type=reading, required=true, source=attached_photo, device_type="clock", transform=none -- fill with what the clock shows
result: 3:09
